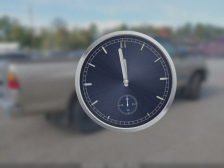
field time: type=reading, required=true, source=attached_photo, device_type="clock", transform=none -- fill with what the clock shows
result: 11:59
